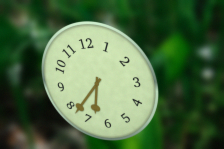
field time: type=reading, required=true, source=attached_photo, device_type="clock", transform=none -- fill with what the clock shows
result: 6:38
